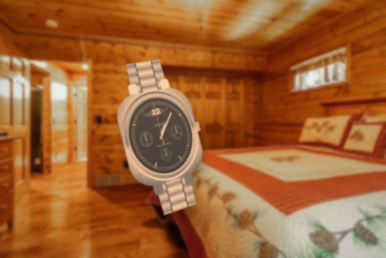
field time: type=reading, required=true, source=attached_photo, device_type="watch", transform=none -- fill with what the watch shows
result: 1:07
